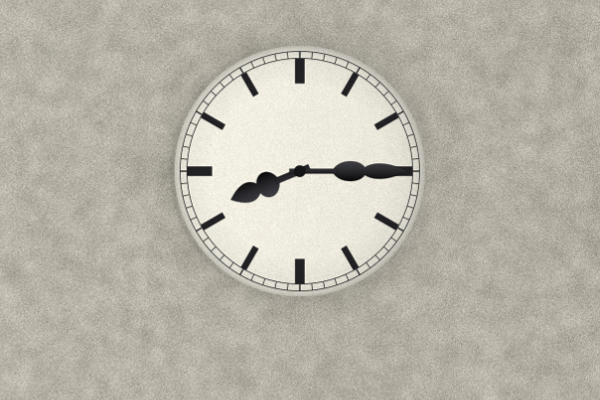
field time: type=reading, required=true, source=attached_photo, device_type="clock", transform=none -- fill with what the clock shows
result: 8:15
